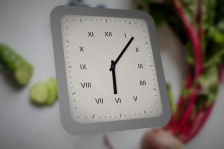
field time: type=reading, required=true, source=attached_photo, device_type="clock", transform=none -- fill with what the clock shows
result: 6:07
